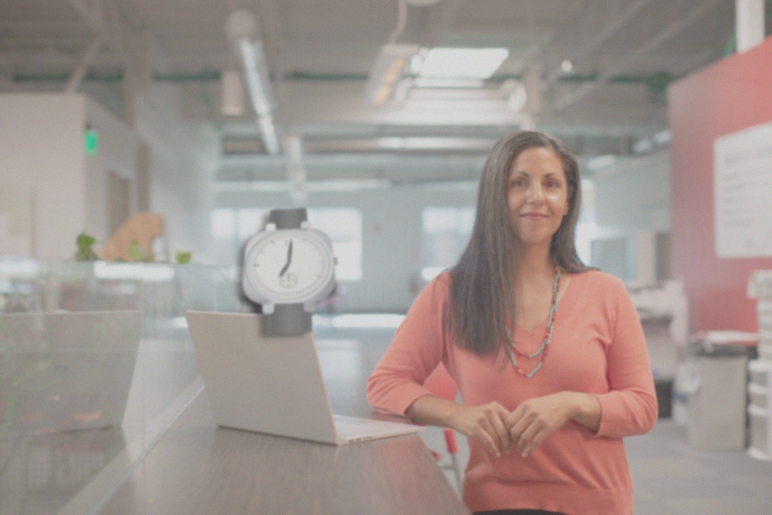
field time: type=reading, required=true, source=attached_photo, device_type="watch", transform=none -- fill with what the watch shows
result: 7:01
